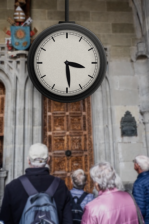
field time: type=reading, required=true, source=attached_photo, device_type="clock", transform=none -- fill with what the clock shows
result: 3:29
